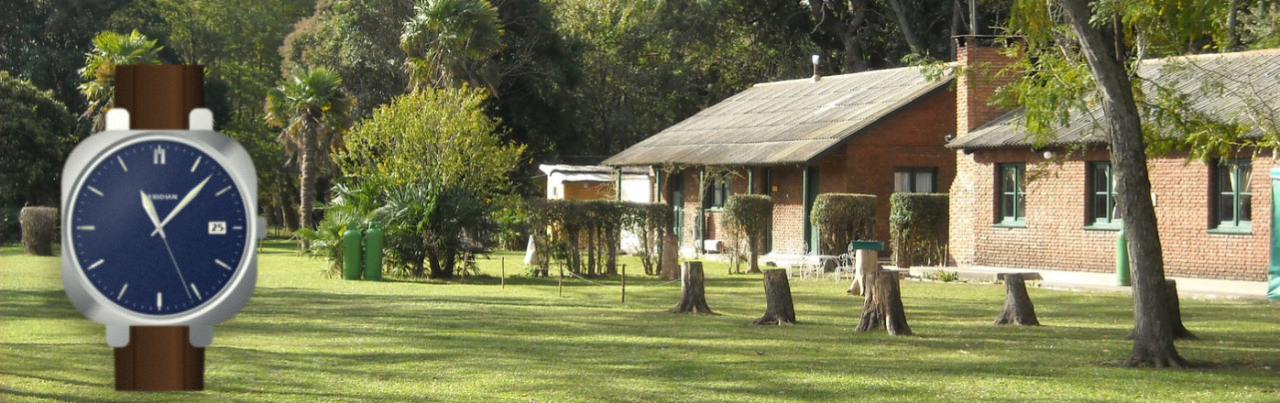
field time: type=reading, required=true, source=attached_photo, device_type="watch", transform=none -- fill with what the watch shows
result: 11:07:26
